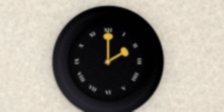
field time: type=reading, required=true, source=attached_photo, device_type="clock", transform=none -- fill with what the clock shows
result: 2:00
